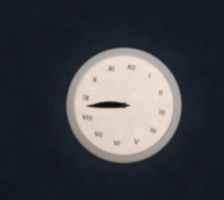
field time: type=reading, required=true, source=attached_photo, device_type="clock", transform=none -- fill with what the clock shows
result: 8:43
